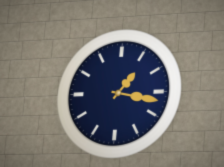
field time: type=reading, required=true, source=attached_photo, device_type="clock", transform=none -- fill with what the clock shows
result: 1:17
